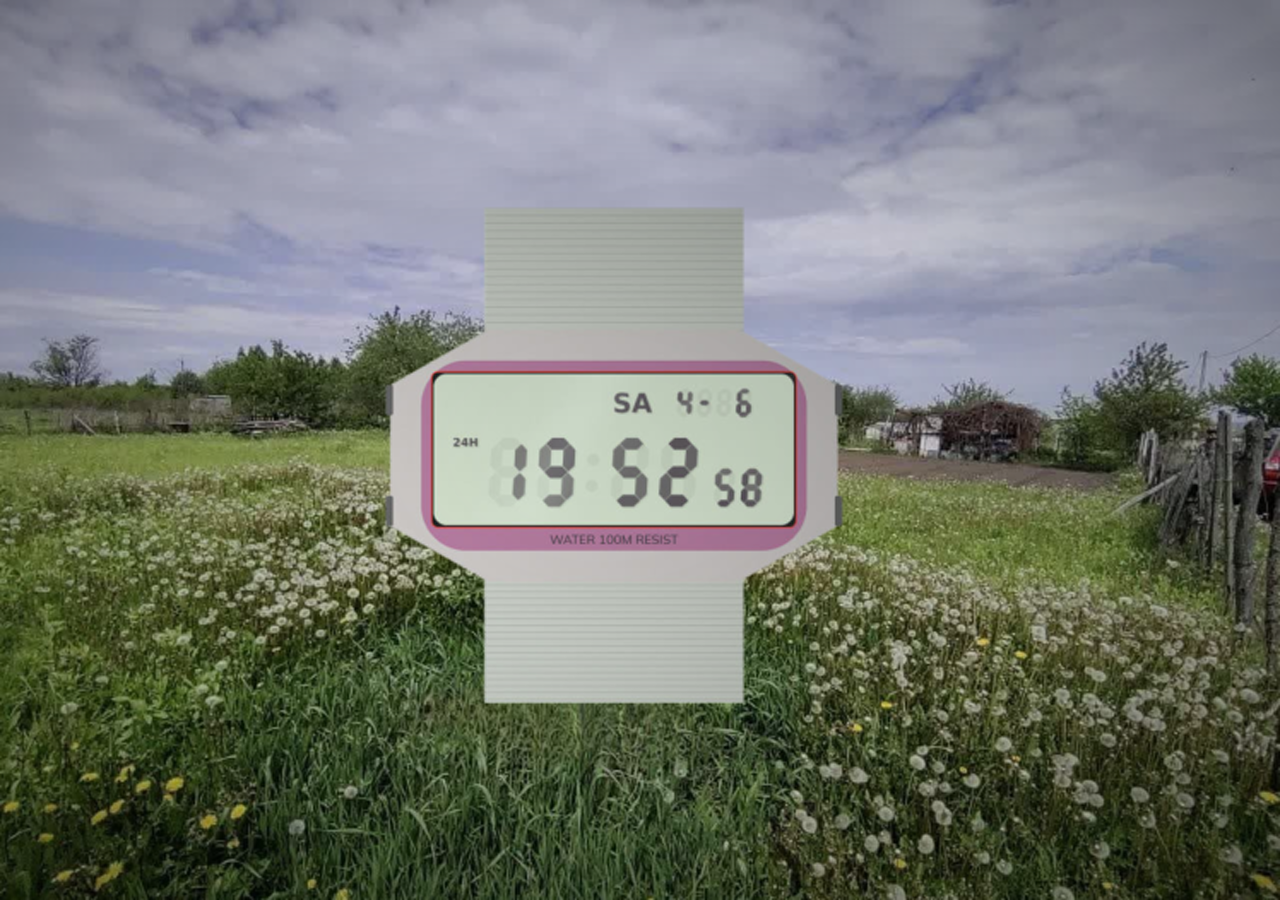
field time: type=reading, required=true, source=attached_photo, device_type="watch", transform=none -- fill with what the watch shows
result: 19:52:58
